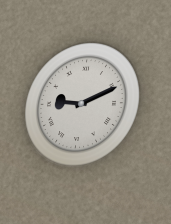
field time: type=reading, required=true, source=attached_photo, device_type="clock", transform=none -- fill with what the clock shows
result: 9:11
